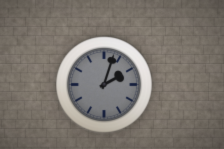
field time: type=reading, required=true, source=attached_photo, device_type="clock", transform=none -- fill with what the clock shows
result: 2:03
